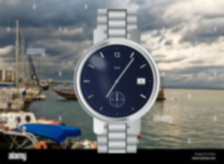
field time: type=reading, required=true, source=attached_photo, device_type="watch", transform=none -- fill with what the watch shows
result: 7:06
